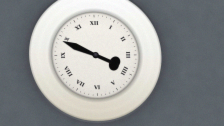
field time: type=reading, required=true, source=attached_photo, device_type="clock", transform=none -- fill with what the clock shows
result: 3:49
